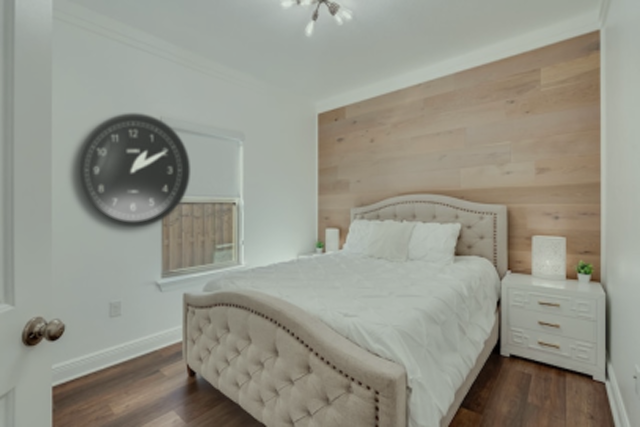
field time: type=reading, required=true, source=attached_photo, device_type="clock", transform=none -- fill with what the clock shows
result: 1:10
